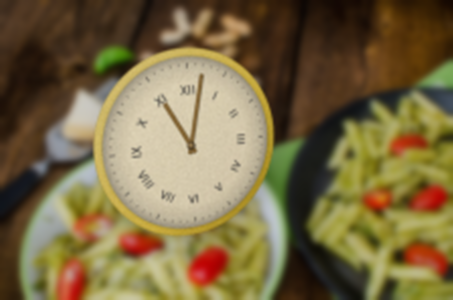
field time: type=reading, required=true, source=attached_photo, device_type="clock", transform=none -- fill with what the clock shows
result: 11:02
